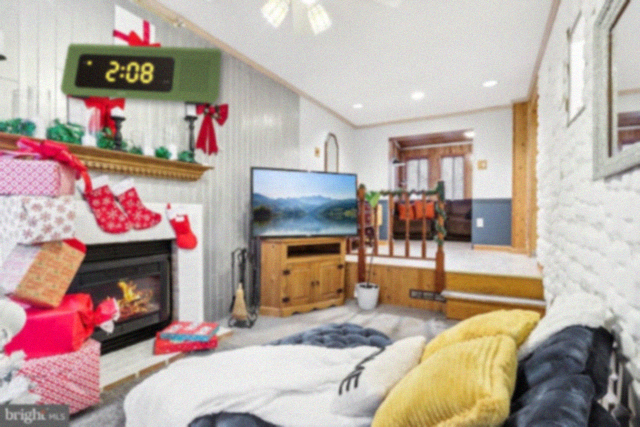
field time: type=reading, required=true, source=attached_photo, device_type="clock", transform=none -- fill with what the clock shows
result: 2:08
